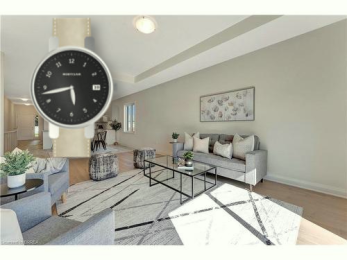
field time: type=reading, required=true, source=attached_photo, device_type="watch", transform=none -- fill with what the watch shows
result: 5:43
